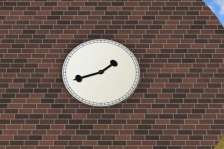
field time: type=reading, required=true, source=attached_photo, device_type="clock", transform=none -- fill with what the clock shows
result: 1:42
